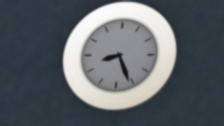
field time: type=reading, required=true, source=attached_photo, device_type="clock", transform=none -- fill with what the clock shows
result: 8:26
